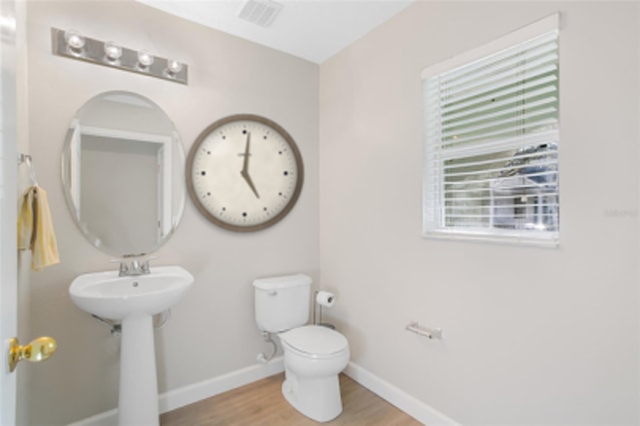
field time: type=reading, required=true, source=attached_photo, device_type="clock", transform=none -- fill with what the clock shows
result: 5:01
